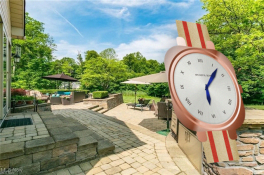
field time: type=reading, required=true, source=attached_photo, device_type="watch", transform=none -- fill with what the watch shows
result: 6:07
